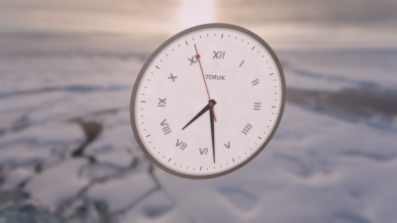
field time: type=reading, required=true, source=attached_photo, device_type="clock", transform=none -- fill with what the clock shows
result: 7:27:56
